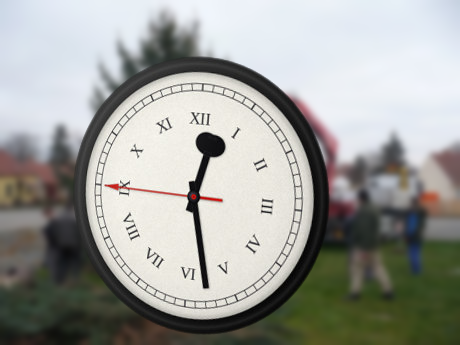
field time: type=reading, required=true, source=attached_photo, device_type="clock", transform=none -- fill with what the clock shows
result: 12:27:45
